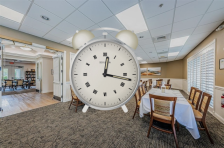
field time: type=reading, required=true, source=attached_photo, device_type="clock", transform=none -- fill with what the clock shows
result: 12:17
